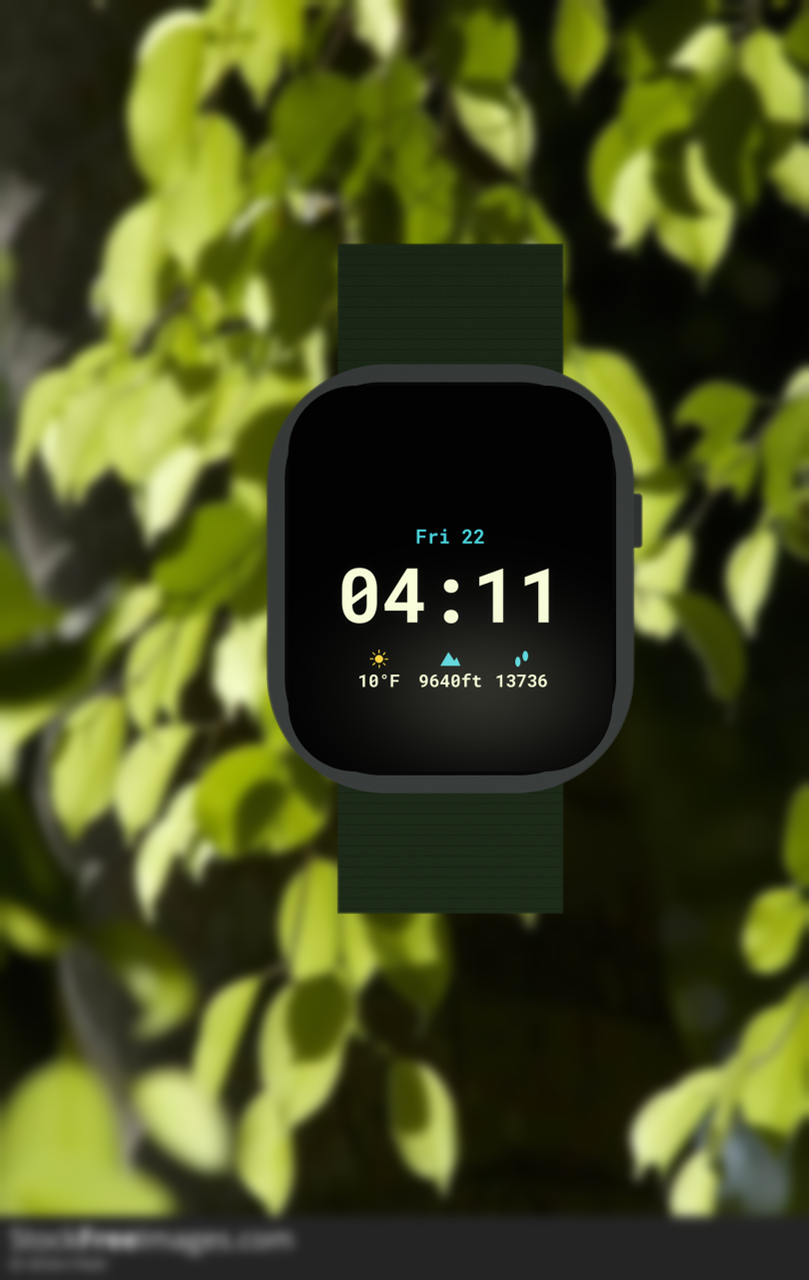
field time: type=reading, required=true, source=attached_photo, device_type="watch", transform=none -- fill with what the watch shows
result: 4:11
